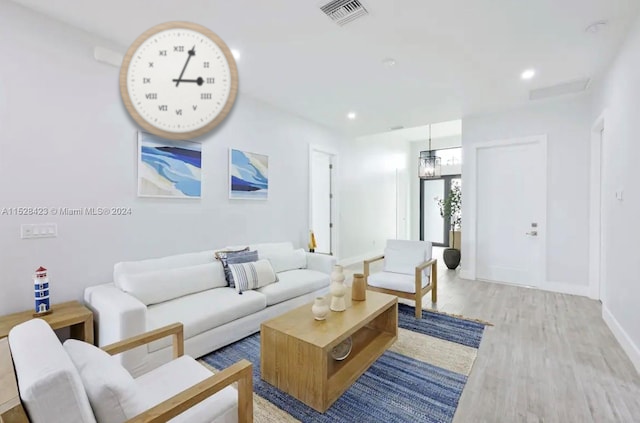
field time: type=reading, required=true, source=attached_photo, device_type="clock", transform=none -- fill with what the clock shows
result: 3:04
